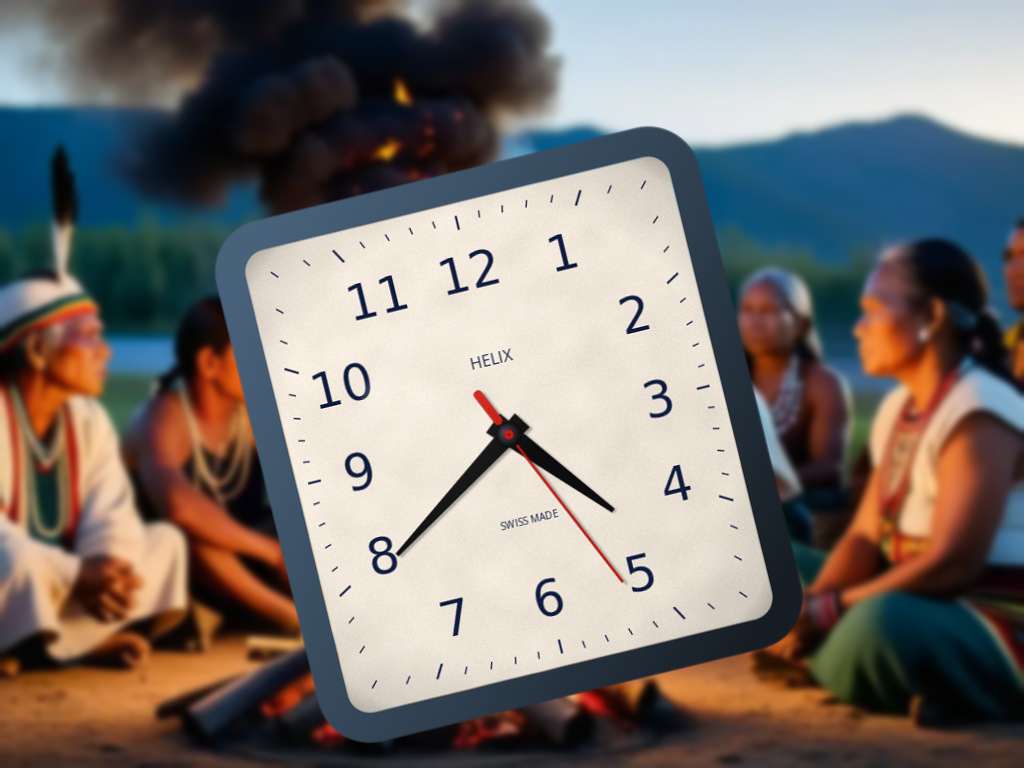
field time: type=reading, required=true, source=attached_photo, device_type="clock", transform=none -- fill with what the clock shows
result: 4:39:26
